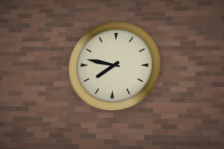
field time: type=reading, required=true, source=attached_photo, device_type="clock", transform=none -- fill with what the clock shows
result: 7:47
